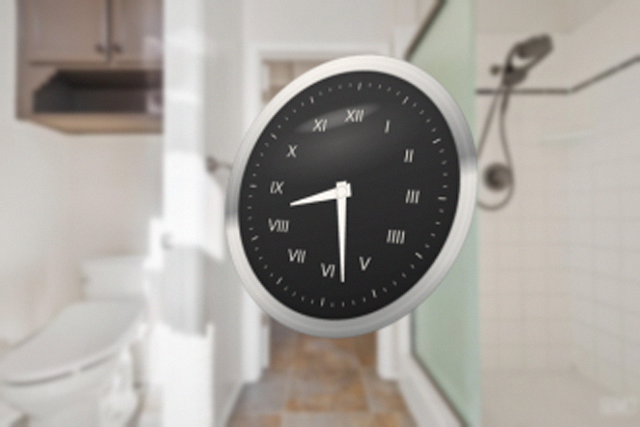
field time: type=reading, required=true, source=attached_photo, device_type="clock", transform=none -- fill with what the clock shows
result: 8:28
